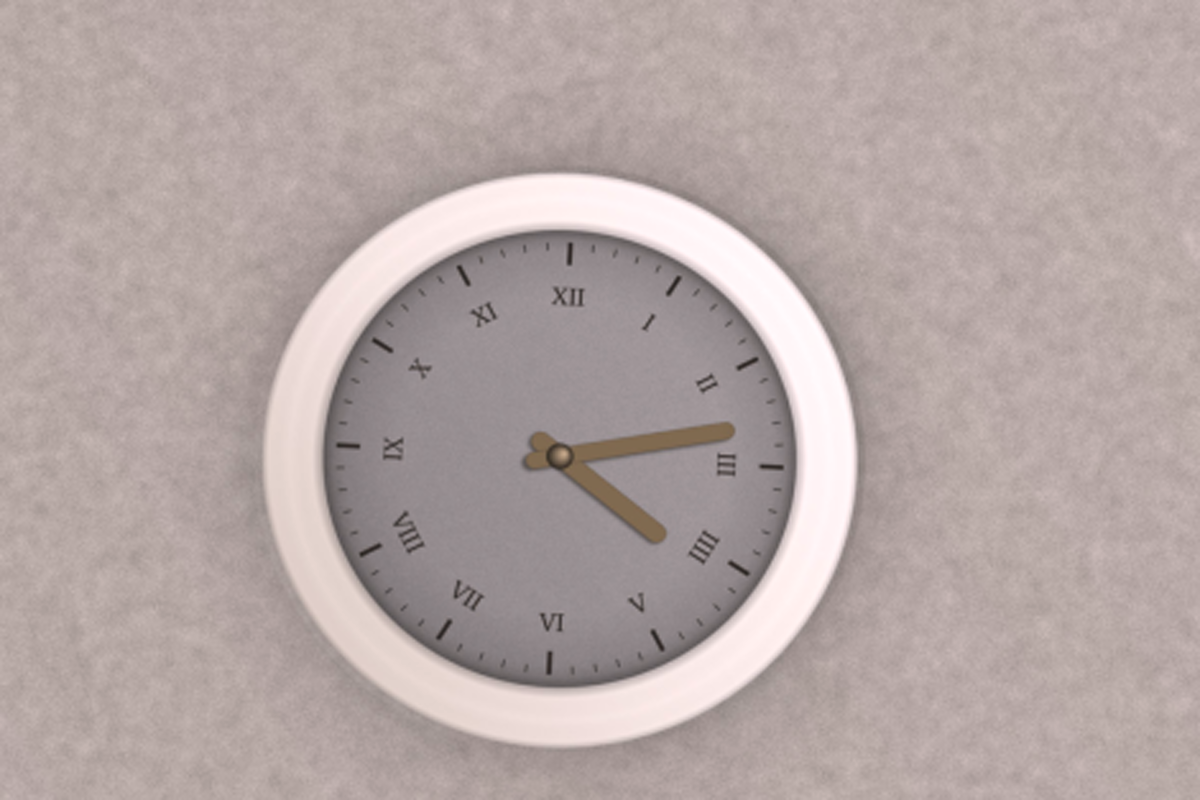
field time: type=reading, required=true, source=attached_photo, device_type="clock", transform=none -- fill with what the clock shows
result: 4:13
